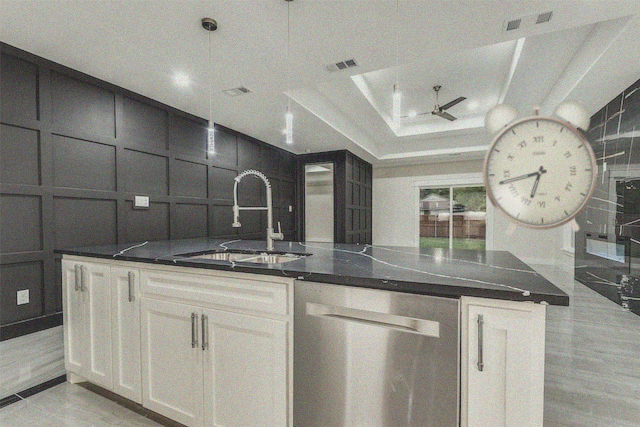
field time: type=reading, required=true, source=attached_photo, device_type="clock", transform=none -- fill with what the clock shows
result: 6:43
